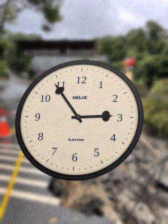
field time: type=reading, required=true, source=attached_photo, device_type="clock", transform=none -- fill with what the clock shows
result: 2:54
